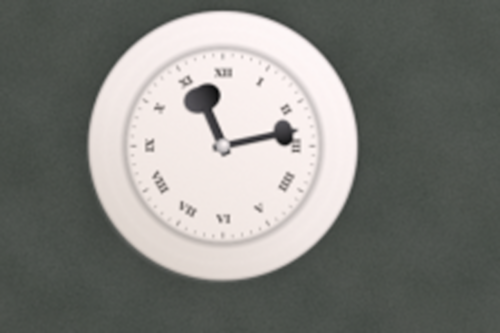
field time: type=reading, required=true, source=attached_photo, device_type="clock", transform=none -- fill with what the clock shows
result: 11:13
